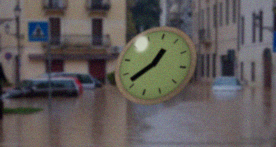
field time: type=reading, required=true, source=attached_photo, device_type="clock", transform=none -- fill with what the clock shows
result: 12:37
